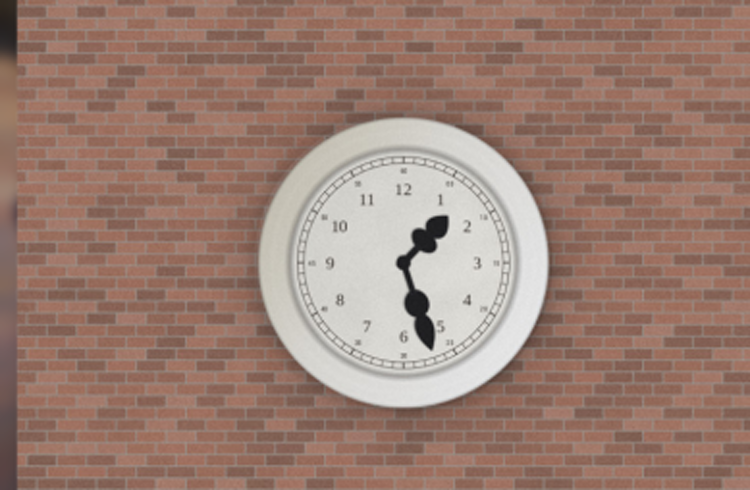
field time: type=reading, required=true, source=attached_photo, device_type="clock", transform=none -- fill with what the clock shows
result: 1:27
